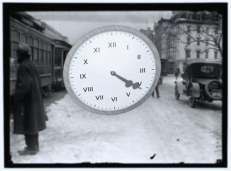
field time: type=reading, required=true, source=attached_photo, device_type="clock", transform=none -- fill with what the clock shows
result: 4:21
